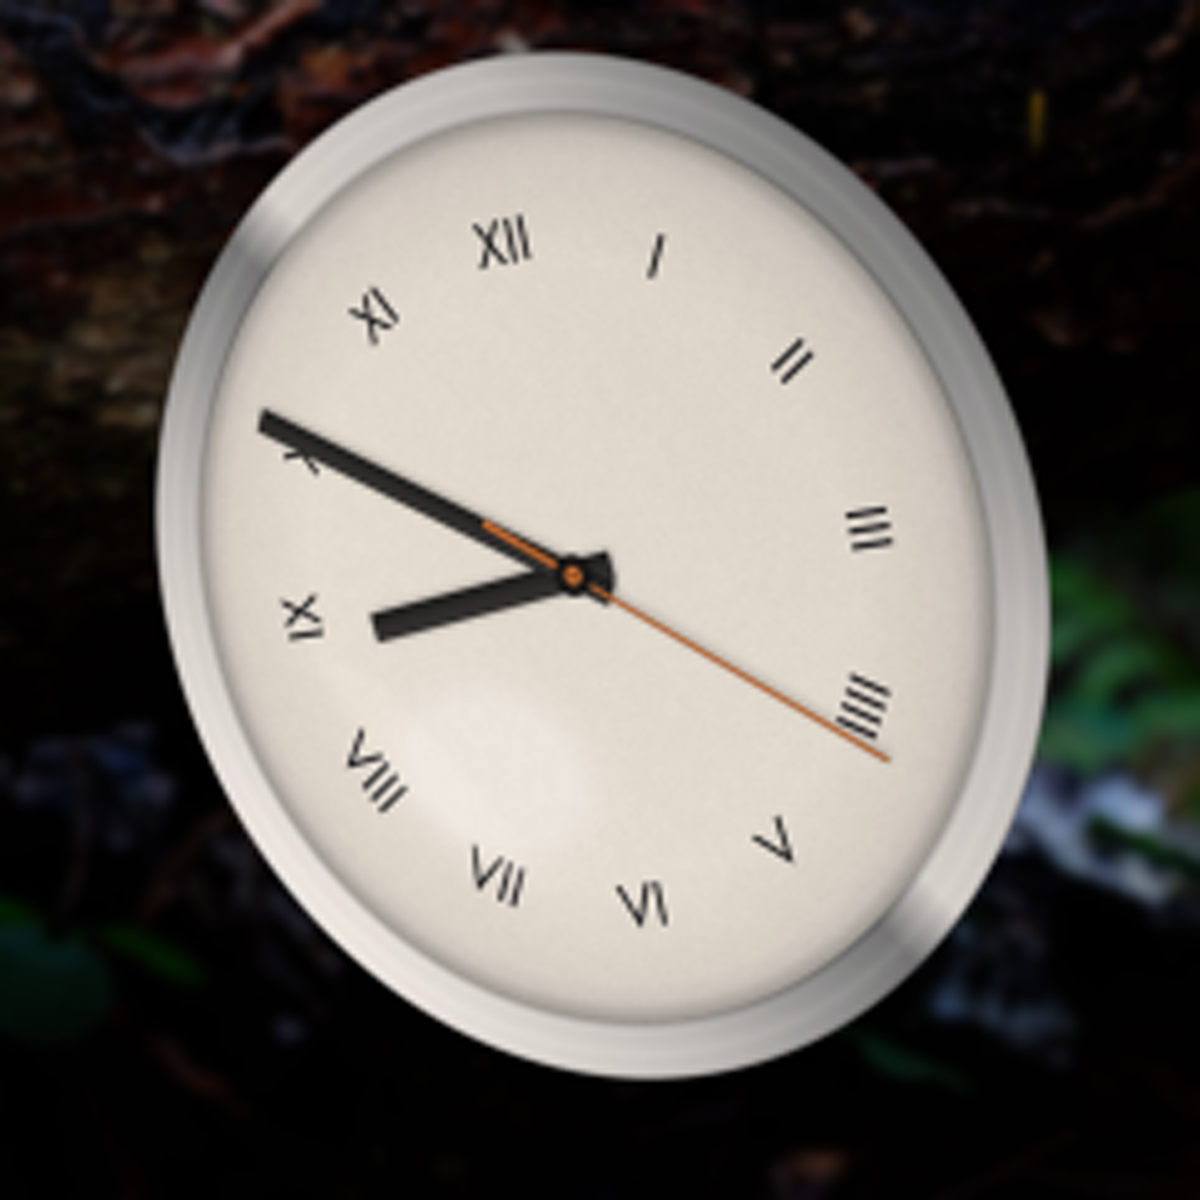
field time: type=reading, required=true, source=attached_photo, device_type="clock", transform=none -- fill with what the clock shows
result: 8:50:21
